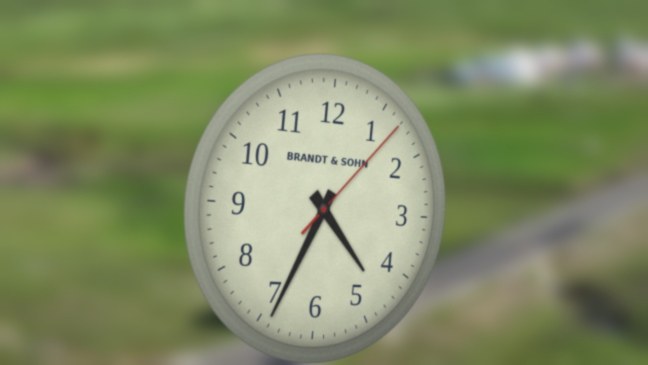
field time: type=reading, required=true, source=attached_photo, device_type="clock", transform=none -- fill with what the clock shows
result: 4:34:07
